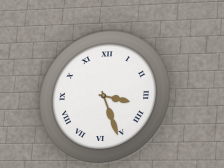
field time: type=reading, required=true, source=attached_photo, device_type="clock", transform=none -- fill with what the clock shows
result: 3:26
